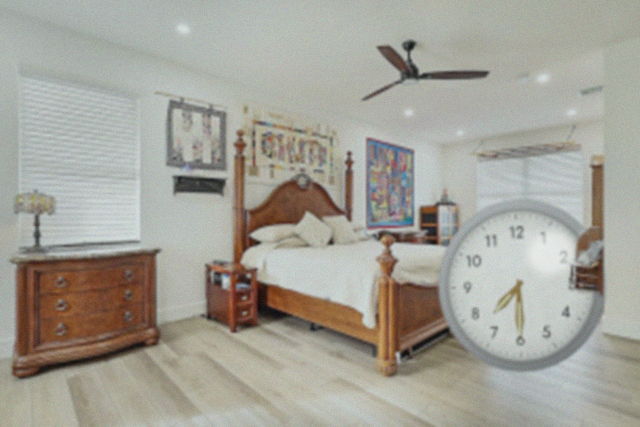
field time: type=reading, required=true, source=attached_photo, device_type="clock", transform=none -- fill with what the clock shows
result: 7:30
